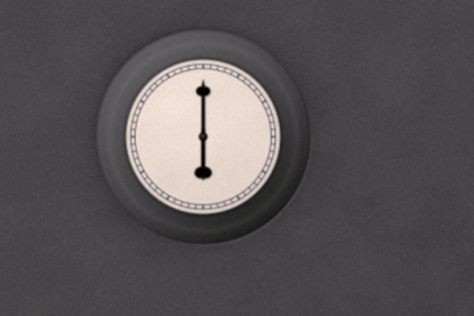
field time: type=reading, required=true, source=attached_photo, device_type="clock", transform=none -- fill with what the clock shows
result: 6:00
